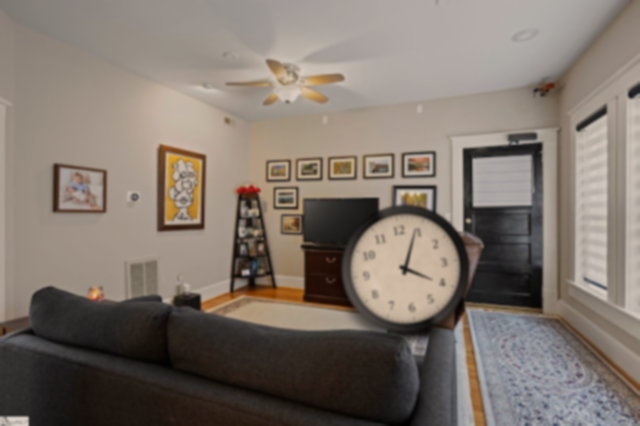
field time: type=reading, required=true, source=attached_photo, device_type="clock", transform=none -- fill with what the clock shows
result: 4:04
